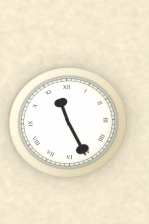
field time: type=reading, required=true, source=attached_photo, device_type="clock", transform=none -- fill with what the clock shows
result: 11:26
